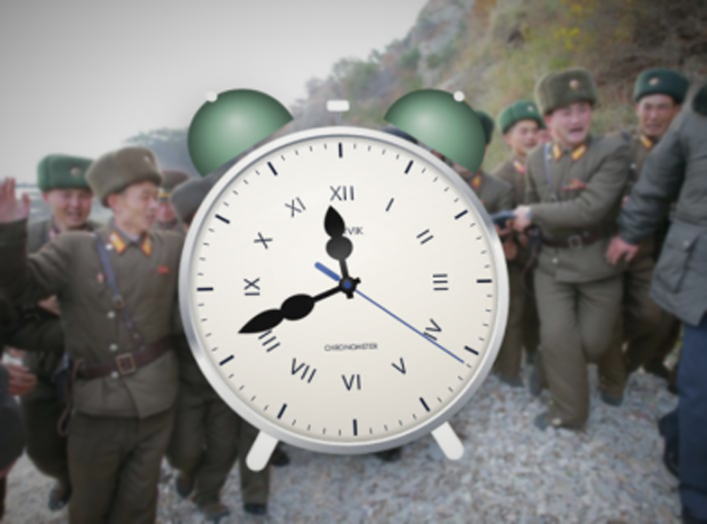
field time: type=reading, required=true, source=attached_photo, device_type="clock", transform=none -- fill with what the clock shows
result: 11:41:21
